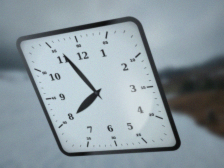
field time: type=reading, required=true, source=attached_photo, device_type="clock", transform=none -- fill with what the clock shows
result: 7:56
